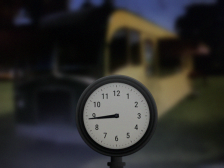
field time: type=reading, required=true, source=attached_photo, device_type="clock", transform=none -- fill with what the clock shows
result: 8:44
